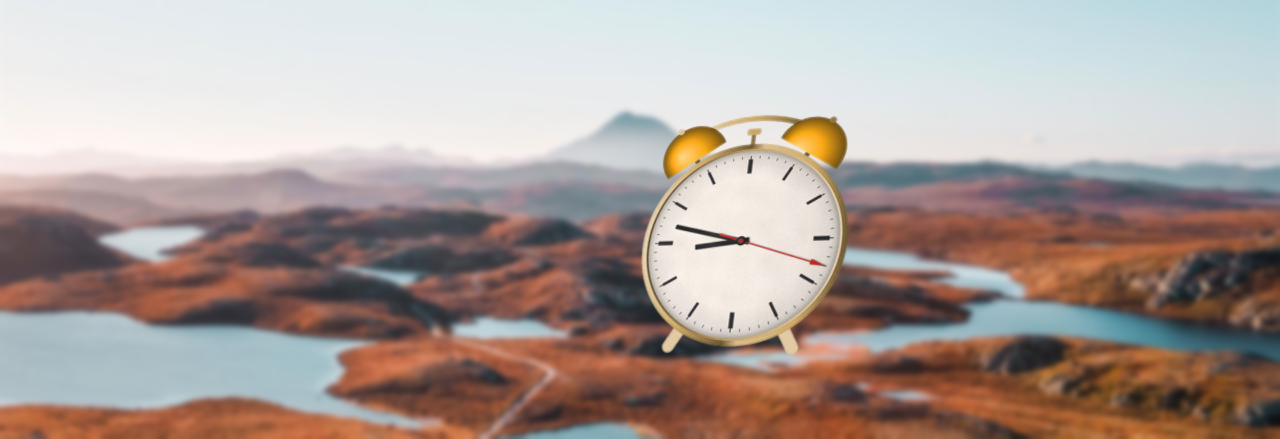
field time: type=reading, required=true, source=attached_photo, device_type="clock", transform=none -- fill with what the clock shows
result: 8:47:18
